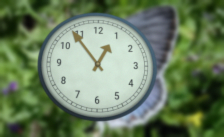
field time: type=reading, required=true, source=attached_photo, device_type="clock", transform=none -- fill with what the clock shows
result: 12:54
